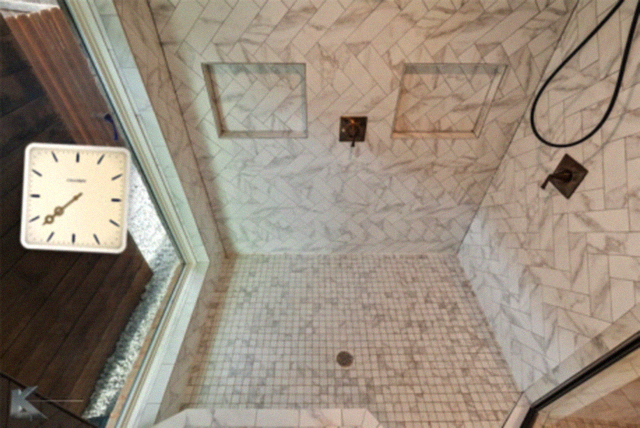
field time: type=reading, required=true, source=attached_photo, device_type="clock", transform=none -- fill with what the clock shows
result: 7:38
